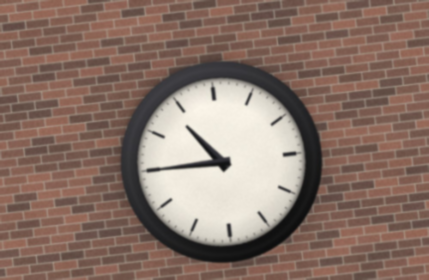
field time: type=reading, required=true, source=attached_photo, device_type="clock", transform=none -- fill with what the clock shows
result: 10:45
